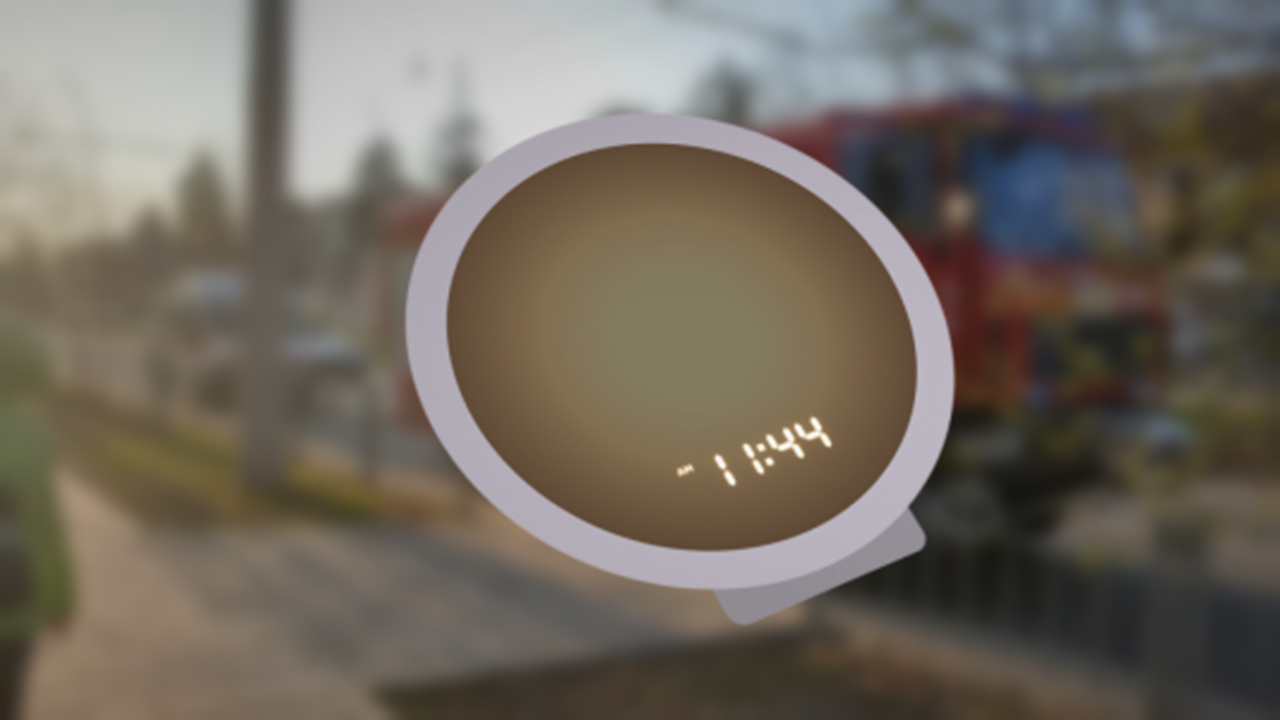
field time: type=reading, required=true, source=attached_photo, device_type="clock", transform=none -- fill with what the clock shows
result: 11:44
